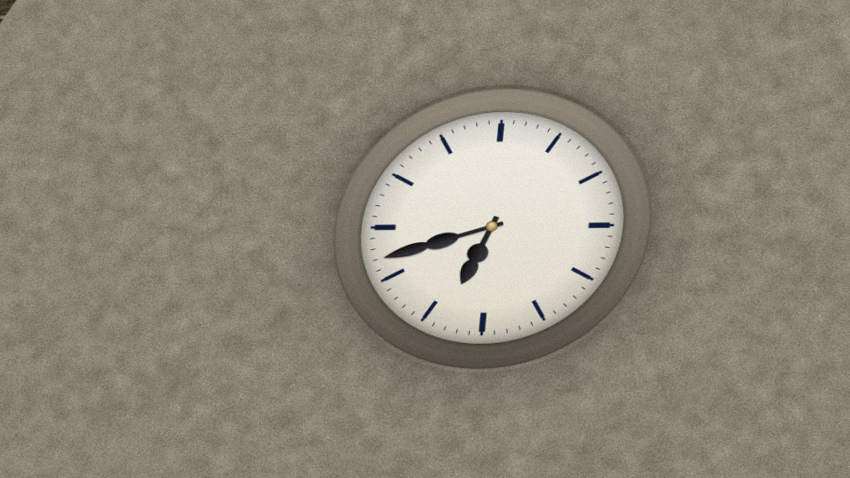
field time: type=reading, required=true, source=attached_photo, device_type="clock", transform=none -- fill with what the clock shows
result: 6:42
